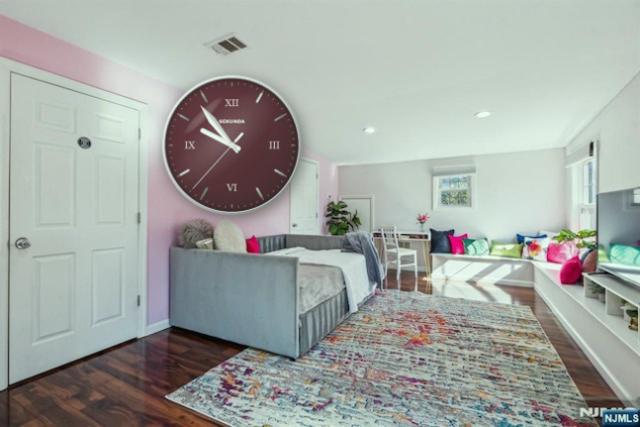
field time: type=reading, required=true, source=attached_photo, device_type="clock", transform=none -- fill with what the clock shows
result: 9:53:37
